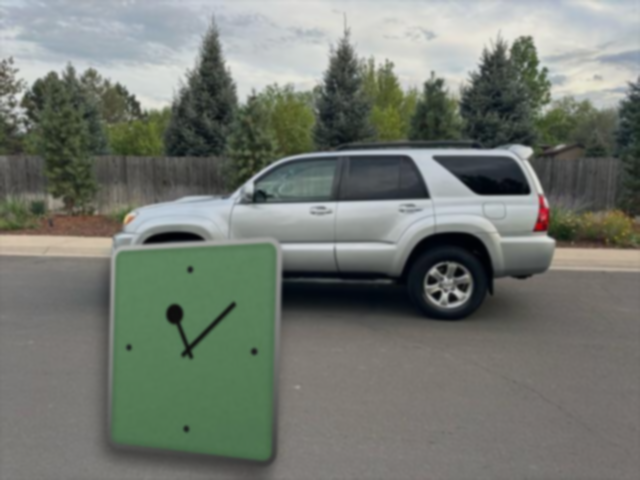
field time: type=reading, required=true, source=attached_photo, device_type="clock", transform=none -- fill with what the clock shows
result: 11:08
